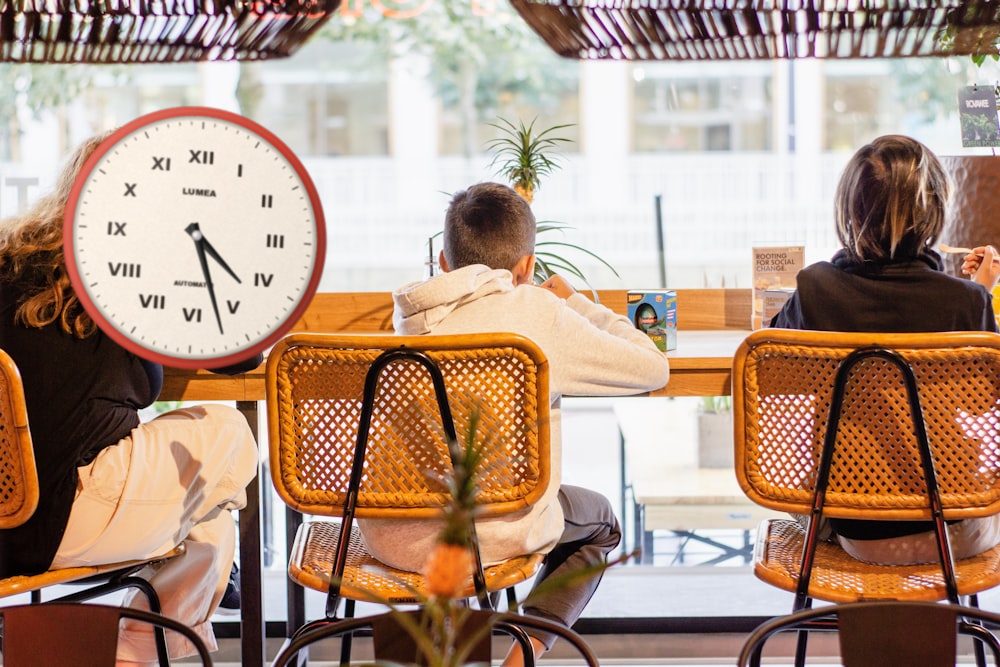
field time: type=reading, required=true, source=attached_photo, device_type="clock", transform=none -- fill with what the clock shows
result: 4:27
